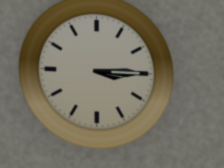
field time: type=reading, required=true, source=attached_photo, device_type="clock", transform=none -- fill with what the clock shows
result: 3:15
